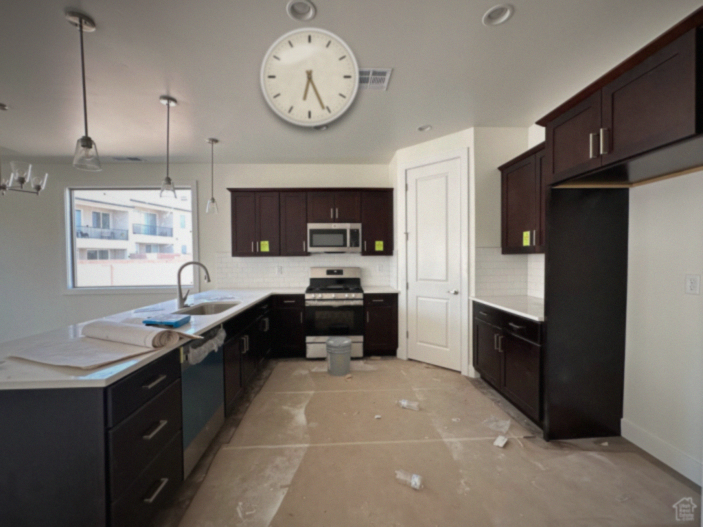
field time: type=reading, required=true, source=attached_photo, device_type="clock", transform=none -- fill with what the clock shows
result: 6:26
